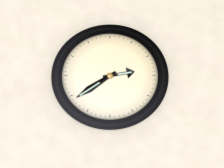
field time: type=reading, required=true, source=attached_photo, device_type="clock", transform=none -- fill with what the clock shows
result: 2:39
